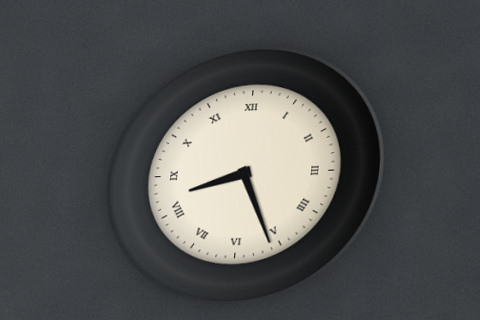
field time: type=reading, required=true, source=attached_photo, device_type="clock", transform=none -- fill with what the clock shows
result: 8:26
